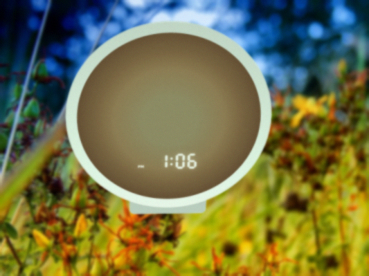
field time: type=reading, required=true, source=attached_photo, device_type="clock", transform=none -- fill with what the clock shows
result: 1:06
